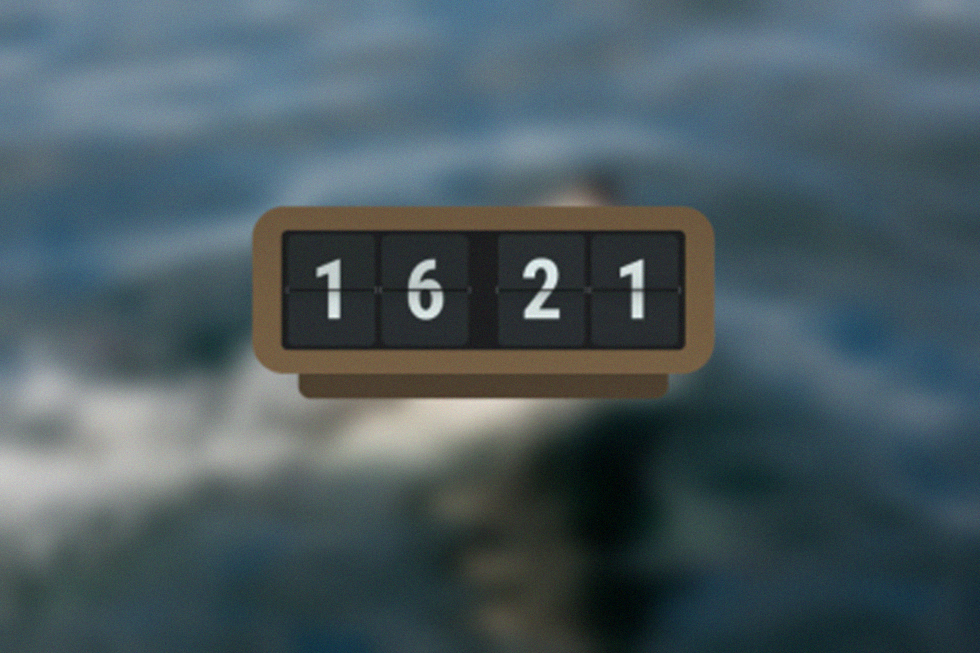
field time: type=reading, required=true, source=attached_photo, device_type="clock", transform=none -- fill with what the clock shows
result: 16:21
